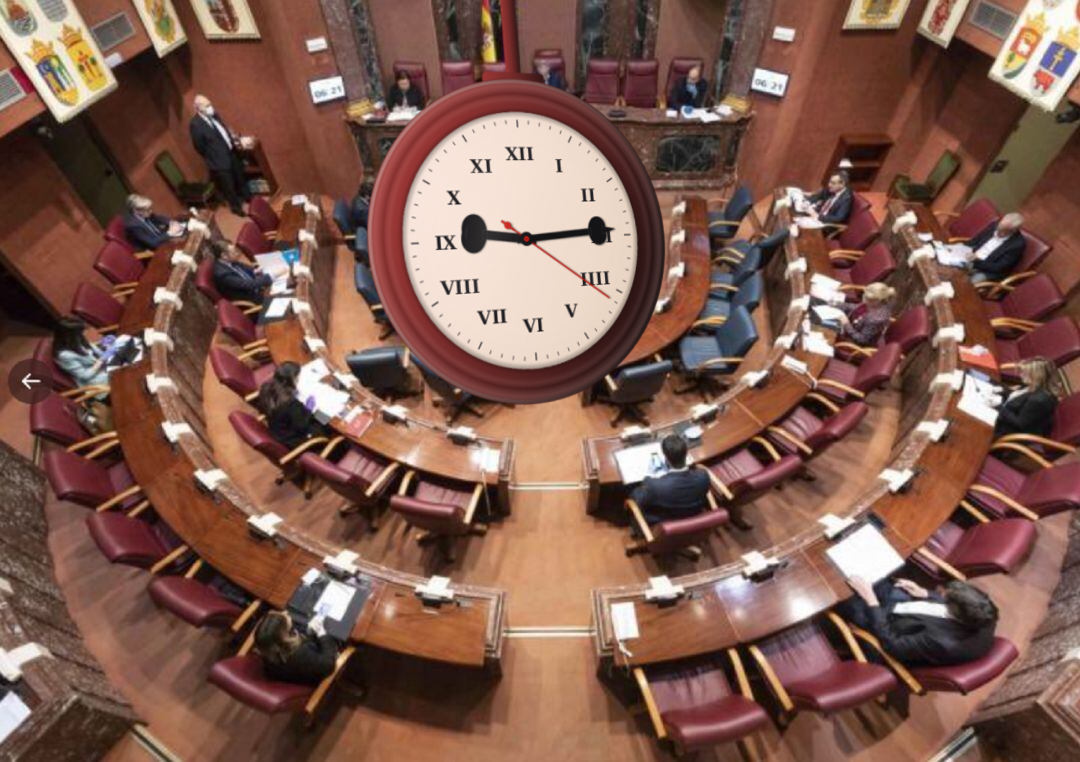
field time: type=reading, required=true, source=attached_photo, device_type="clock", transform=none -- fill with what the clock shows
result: 9:14:21
